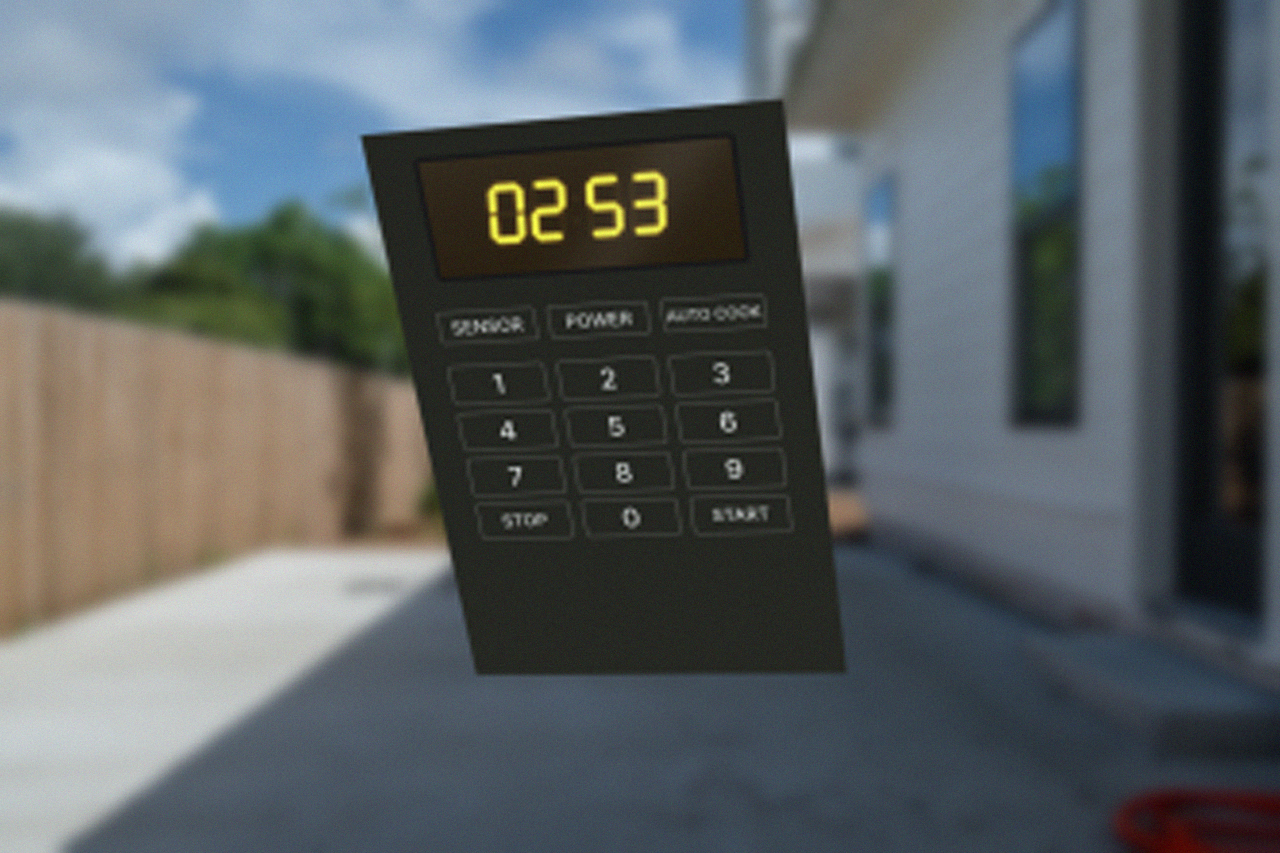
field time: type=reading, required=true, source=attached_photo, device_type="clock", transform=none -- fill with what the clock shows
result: 2:53
